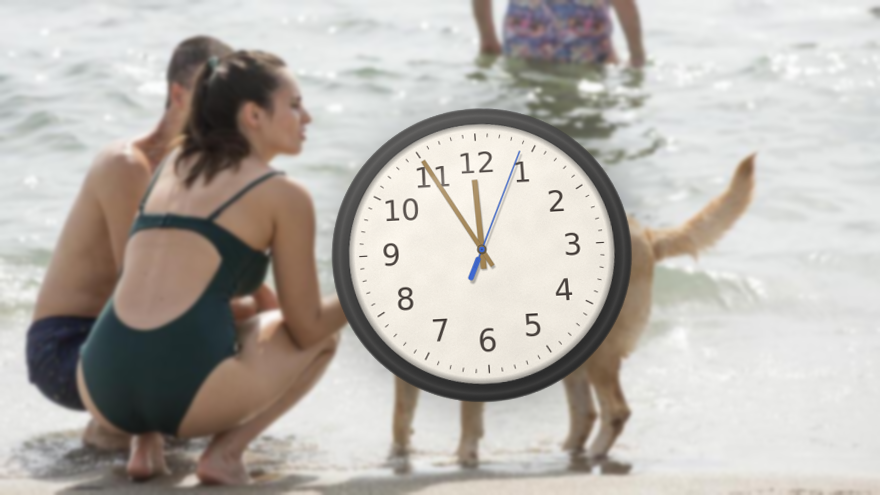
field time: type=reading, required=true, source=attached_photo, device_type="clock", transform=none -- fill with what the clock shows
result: 11:55:04
